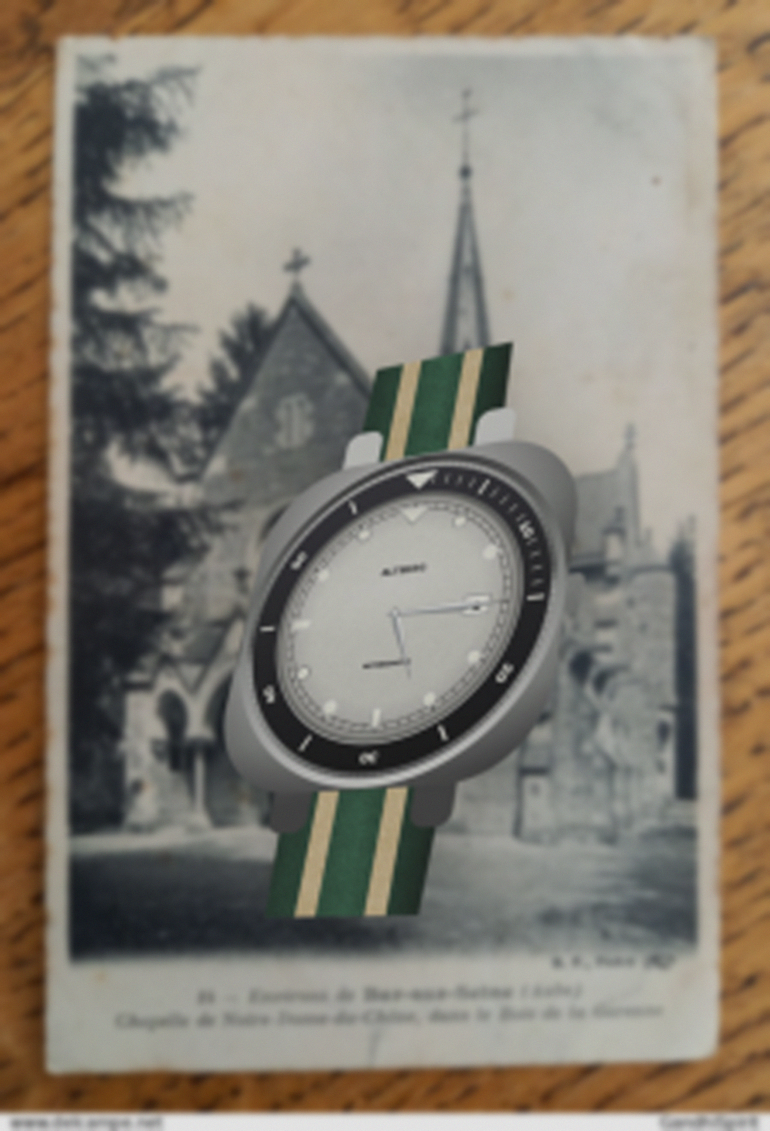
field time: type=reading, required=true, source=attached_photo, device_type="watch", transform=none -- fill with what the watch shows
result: 5:15
